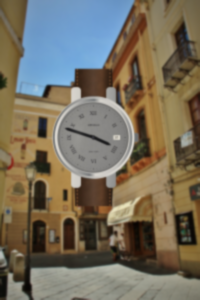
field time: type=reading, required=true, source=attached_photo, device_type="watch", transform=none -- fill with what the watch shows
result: 3:48
